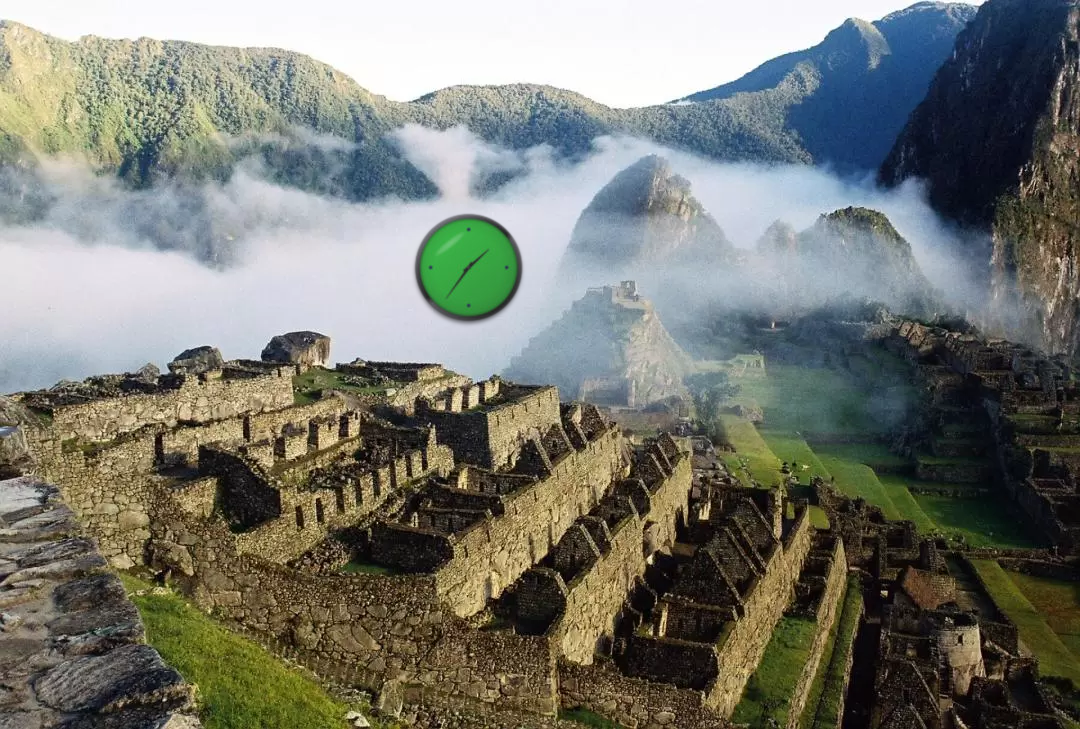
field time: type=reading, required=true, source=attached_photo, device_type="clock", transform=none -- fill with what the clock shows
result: 1:36
